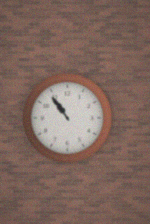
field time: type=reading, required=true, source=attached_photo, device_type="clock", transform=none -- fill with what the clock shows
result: 10:54
